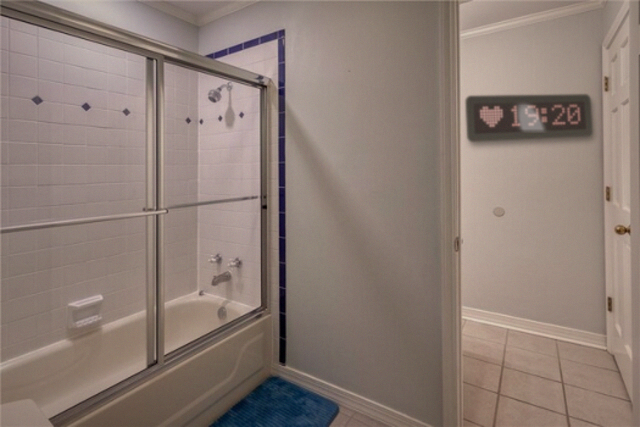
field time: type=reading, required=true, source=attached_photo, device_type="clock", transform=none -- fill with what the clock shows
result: 19:20
